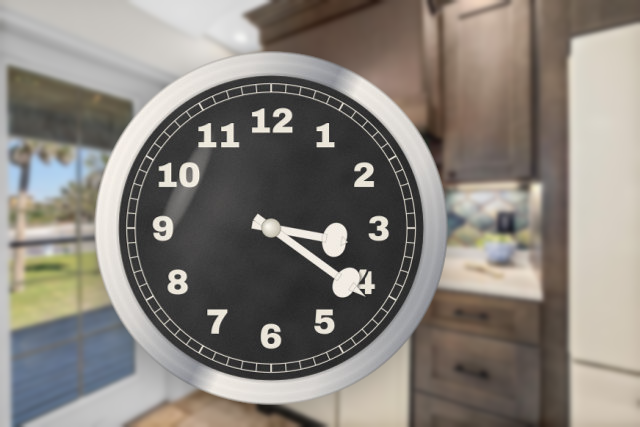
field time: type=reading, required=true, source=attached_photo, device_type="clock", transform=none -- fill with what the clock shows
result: 3:21
